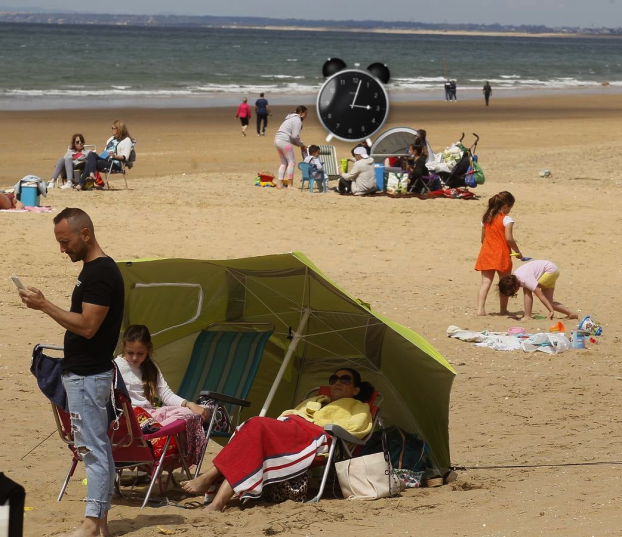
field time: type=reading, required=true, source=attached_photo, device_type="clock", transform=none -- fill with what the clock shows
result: 3:02
